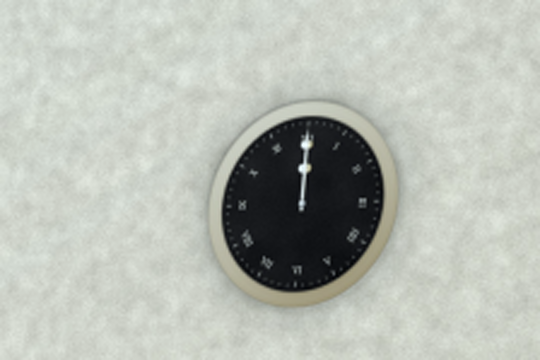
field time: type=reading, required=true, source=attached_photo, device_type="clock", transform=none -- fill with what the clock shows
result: 12:00
